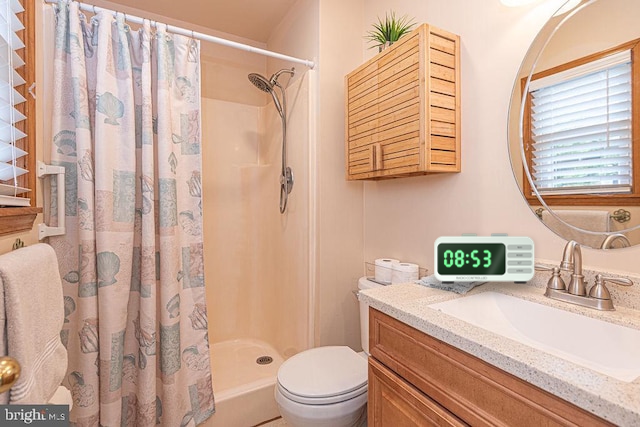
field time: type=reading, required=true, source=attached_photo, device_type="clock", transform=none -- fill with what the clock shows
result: 8:53
